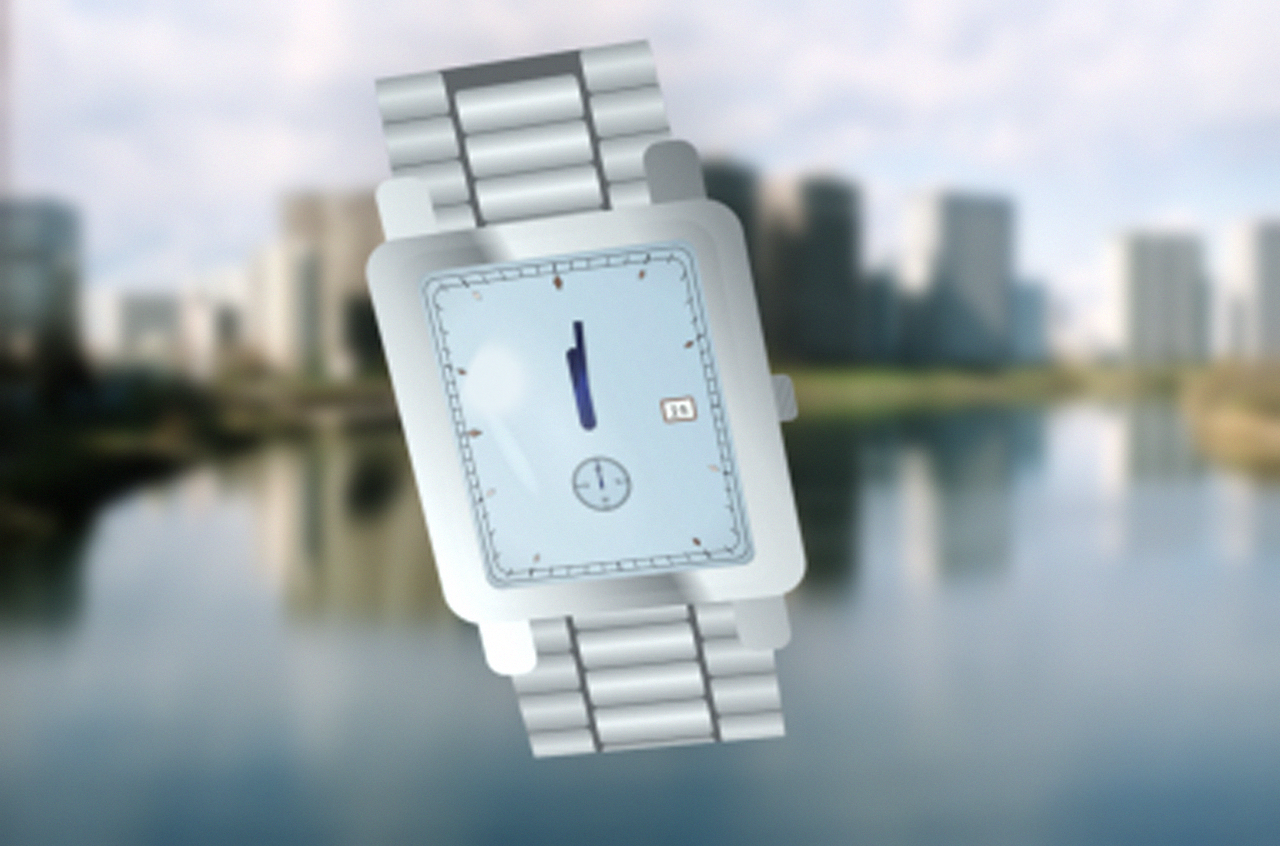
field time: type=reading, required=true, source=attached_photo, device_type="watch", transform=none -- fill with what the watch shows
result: 12:01
